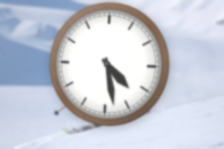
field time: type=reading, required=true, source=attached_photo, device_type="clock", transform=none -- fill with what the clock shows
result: 4:28
